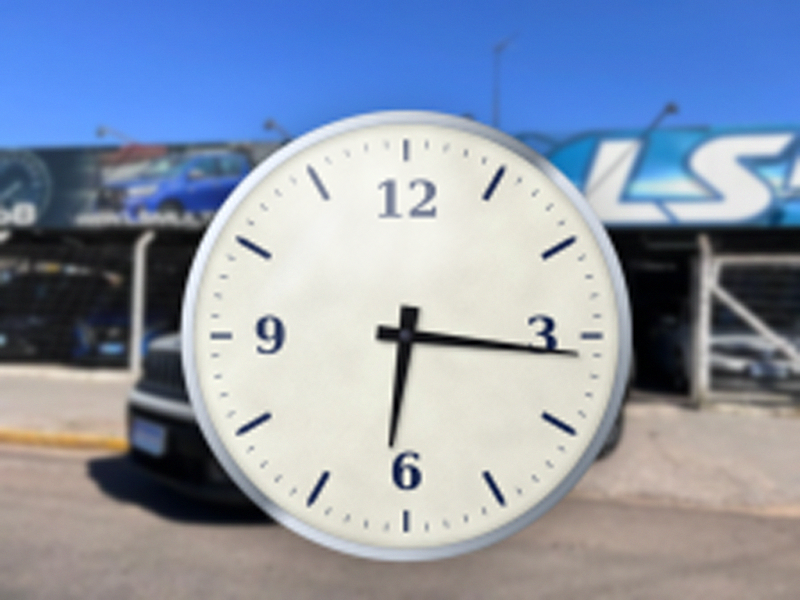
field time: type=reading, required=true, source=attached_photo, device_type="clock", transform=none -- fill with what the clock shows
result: 6:16
